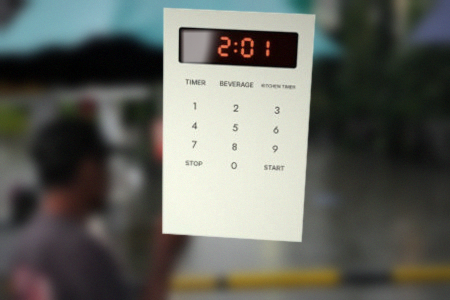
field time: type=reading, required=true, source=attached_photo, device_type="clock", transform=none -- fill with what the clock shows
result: 2:01
